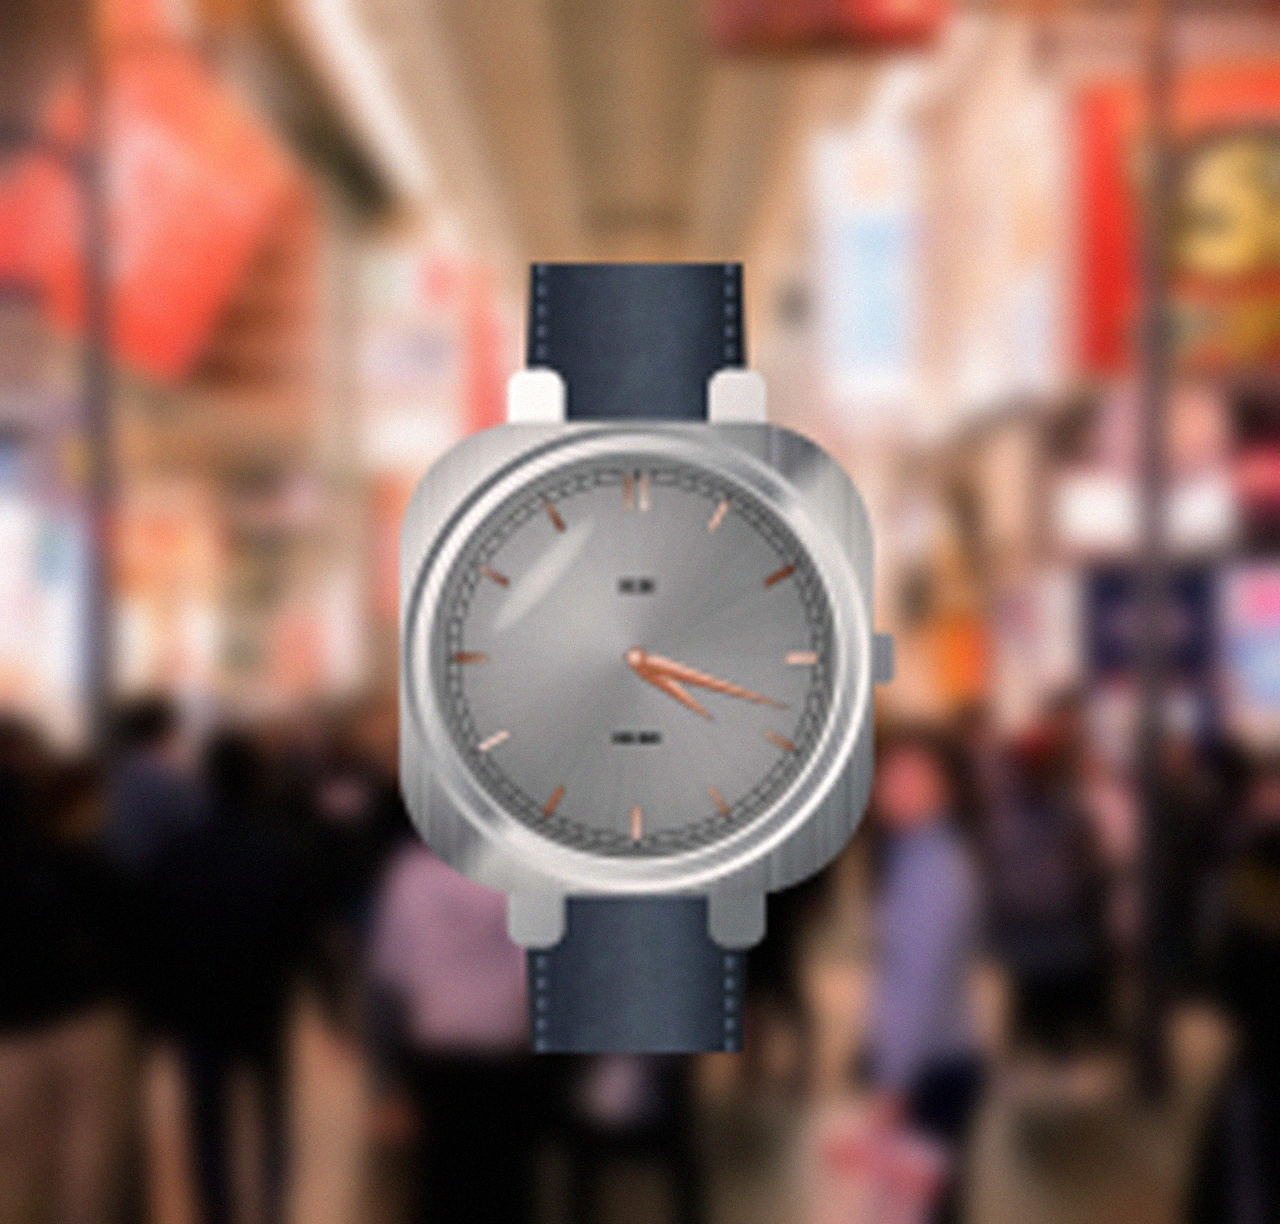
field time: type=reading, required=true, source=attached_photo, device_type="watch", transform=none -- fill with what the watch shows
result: 4:18
